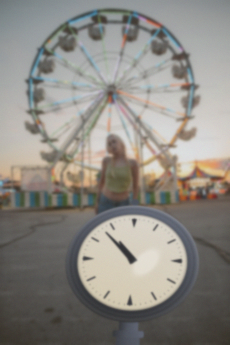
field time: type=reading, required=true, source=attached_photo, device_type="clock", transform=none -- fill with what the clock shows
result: 10:53
